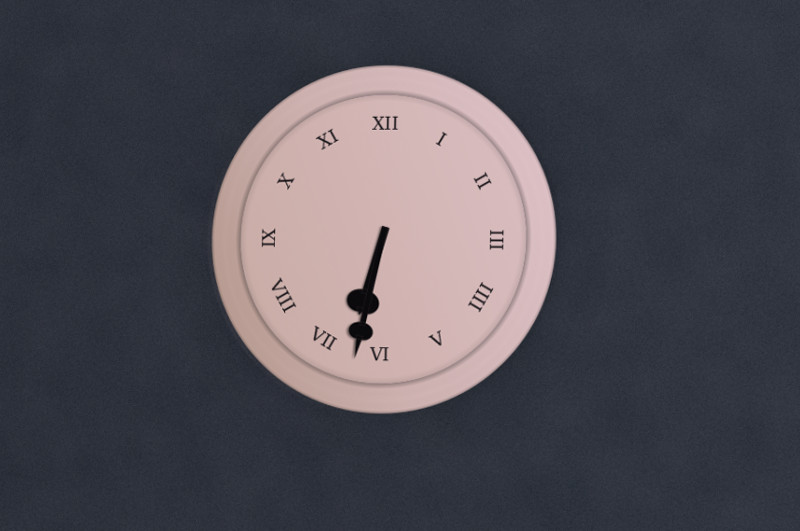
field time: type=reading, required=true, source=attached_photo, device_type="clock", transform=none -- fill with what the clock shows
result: 6:32
